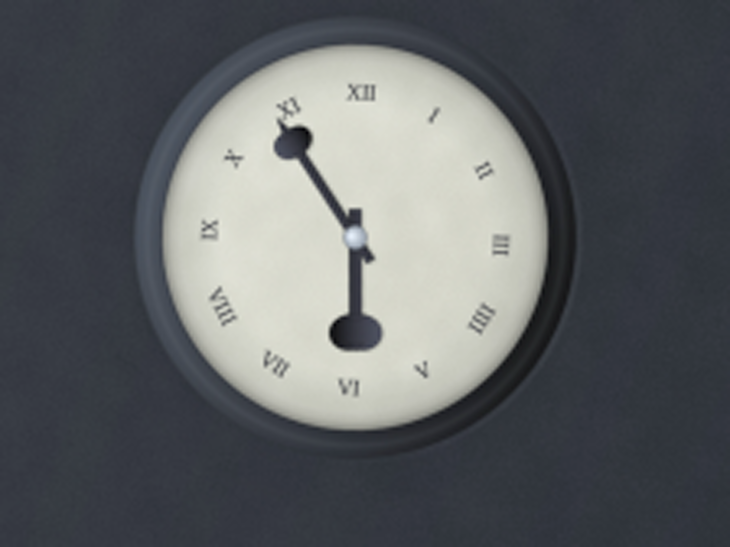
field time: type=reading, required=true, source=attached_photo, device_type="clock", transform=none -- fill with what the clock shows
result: 5:54
